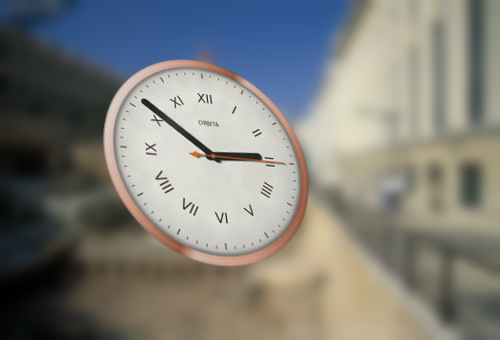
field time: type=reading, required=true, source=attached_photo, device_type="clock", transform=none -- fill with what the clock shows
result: 2:51:15
